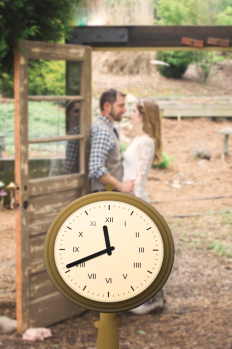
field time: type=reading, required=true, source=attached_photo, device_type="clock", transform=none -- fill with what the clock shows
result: 11:41
